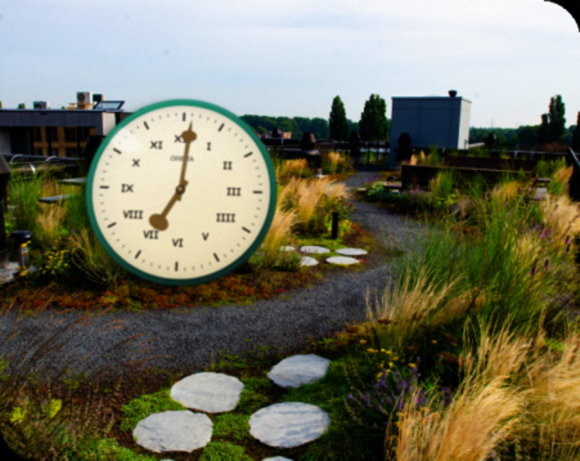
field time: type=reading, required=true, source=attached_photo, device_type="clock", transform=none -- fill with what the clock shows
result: 7:01
